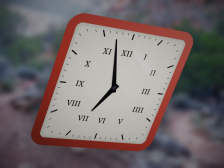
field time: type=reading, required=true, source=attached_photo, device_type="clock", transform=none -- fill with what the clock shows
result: 6:57
